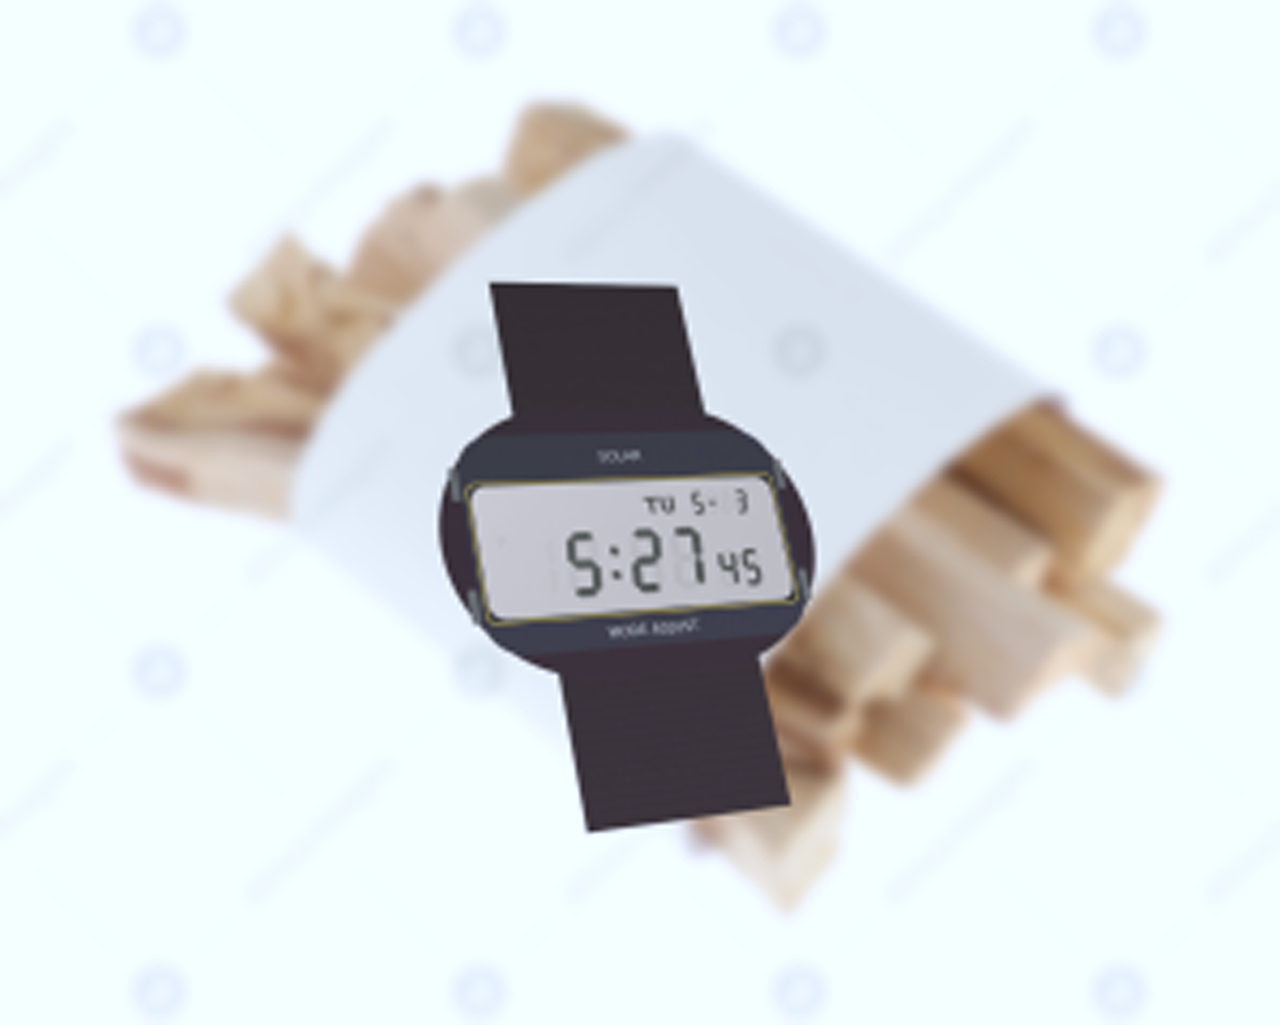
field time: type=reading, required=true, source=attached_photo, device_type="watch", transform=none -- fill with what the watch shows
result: 5:27:45
